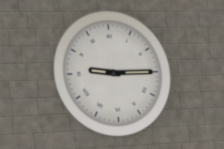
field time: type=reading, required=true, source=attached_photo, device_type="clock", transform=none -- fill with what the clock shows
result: 9:15
